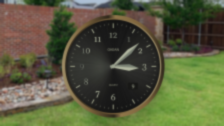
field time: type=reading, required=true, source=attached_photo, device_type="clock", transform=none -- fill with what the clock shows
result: 3:08
